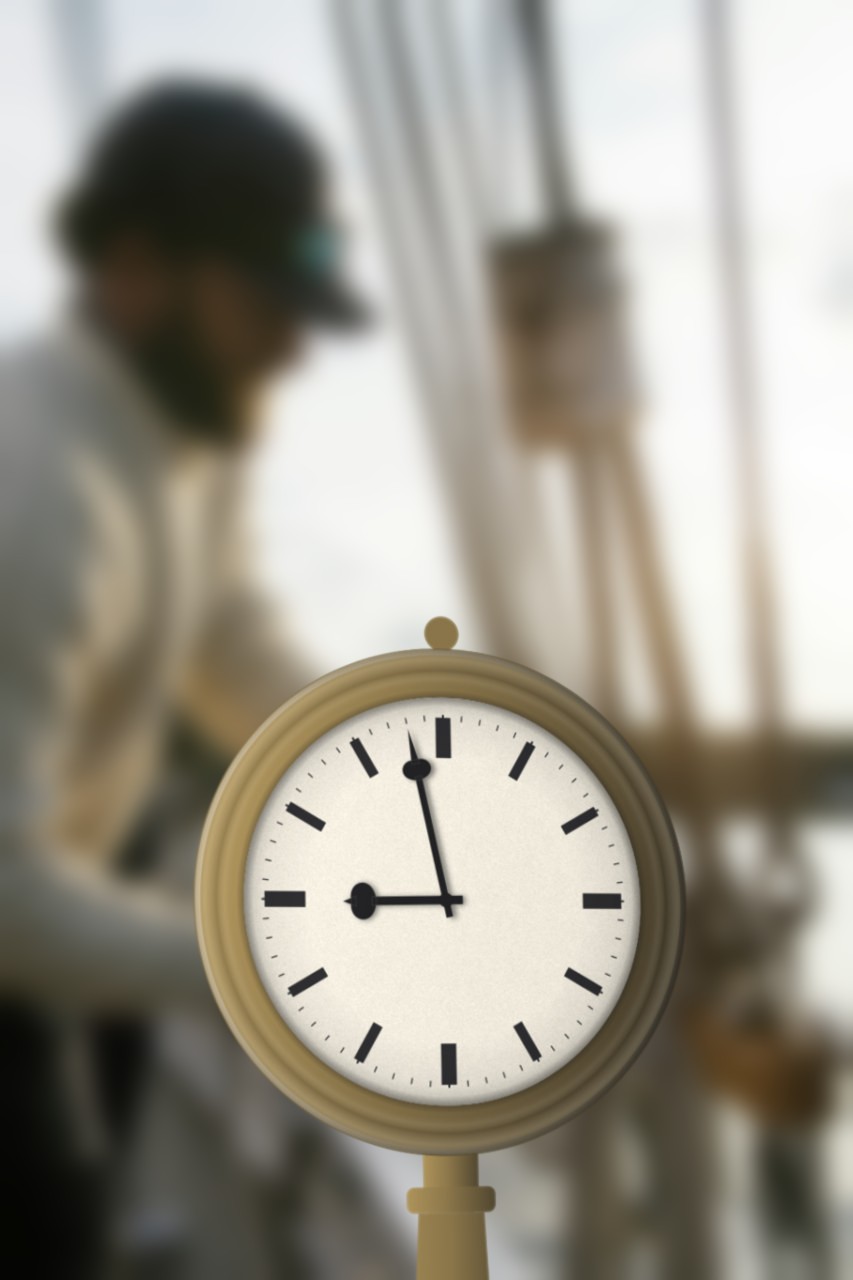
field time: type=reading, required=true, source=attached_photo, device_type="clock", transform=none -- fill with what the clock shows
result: 8:58
